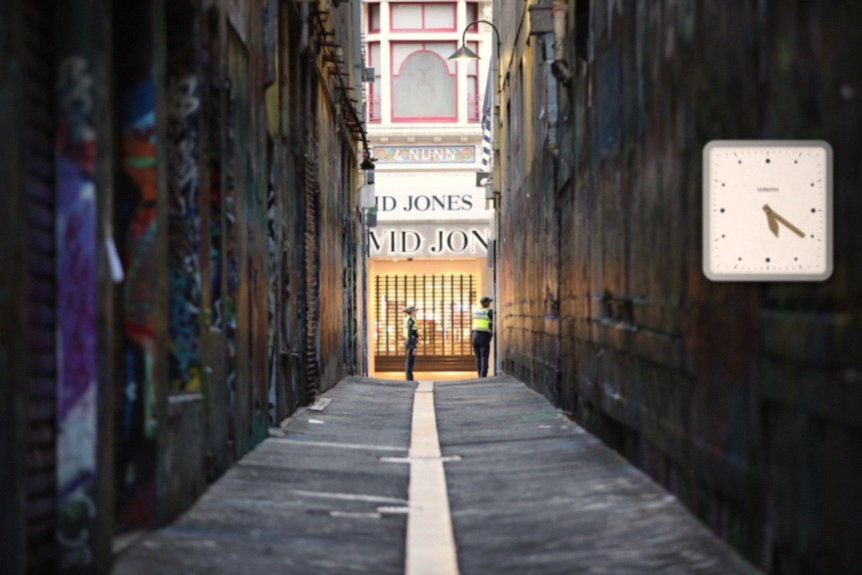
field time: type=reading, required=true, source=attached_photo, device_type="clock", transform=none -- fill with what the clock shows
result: 5:21
